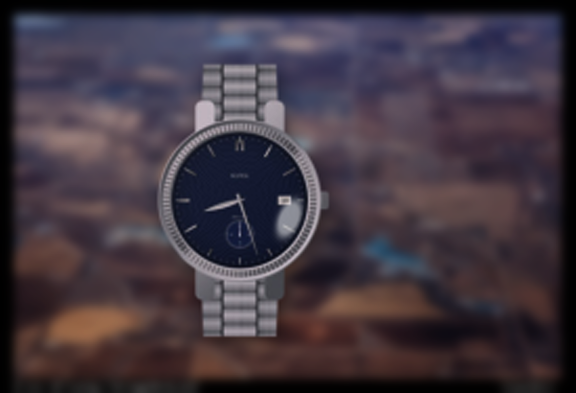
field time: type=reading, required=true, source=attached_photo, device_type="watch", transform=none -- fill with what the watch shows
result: 8:27
